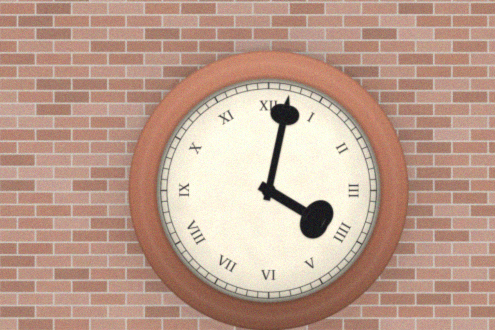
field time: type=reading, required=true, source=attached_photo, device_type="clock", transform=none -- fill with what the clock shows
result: 4:02
